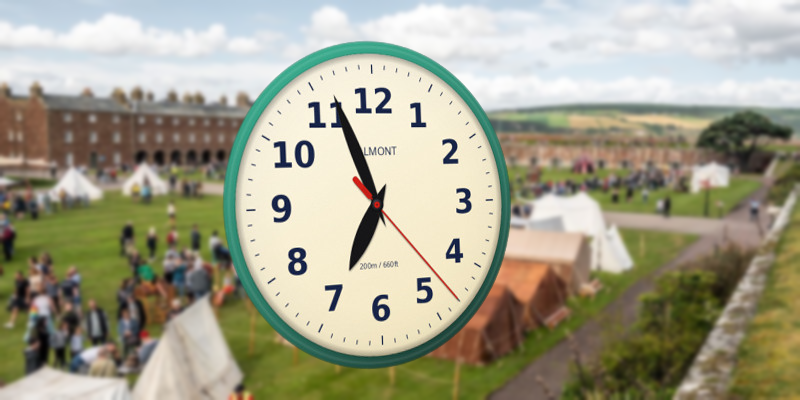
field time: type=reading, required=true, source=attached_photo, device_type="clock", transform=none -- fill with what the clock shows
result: 6:56:23
